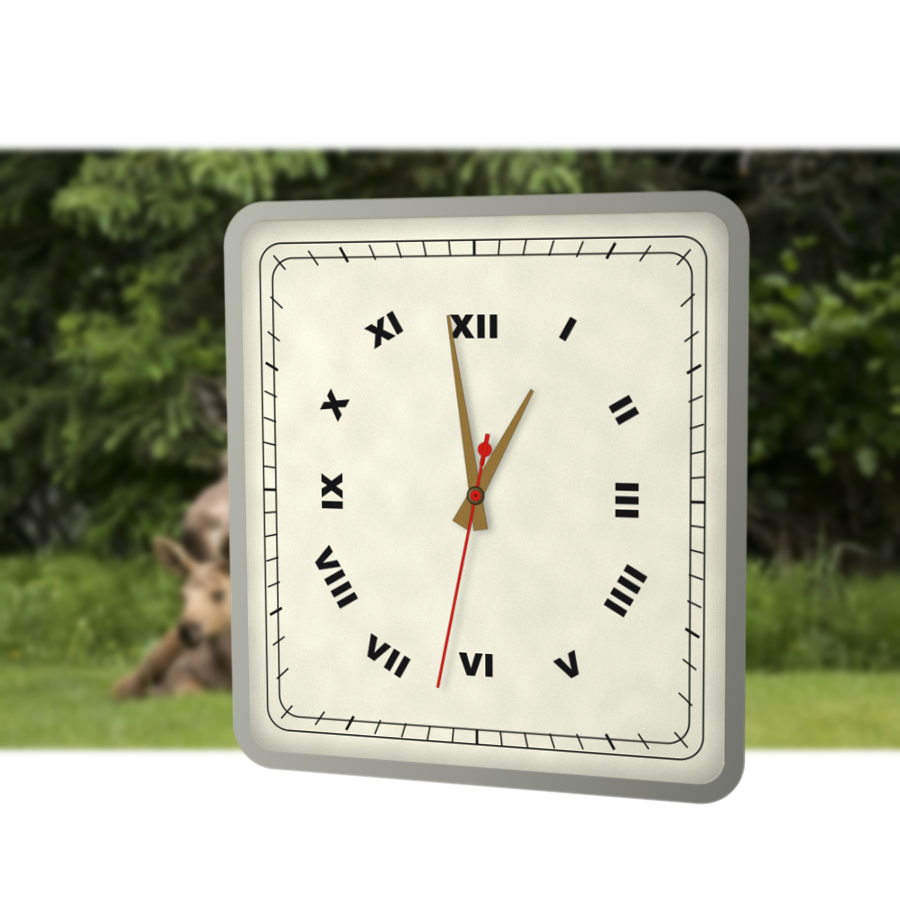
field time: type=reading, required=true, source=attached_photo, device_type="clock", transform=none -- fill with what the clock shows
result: 12:58:32
